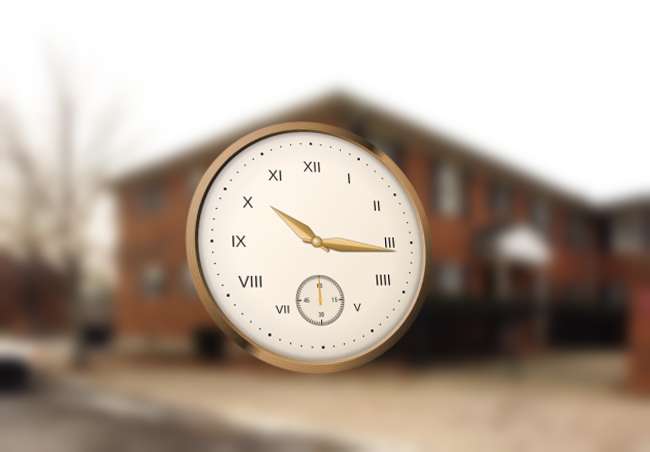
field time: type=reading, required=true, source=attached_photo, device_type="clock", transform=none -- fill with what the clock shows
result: 10:16
